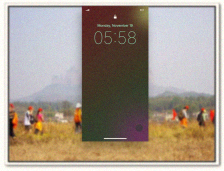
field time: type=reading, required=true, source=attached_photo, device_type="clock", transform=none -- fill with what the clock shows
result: 5:58
